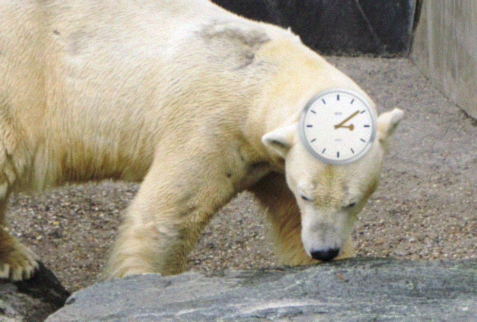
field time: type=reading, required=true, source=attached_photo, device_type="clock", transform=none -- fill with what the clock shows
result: 3:09
